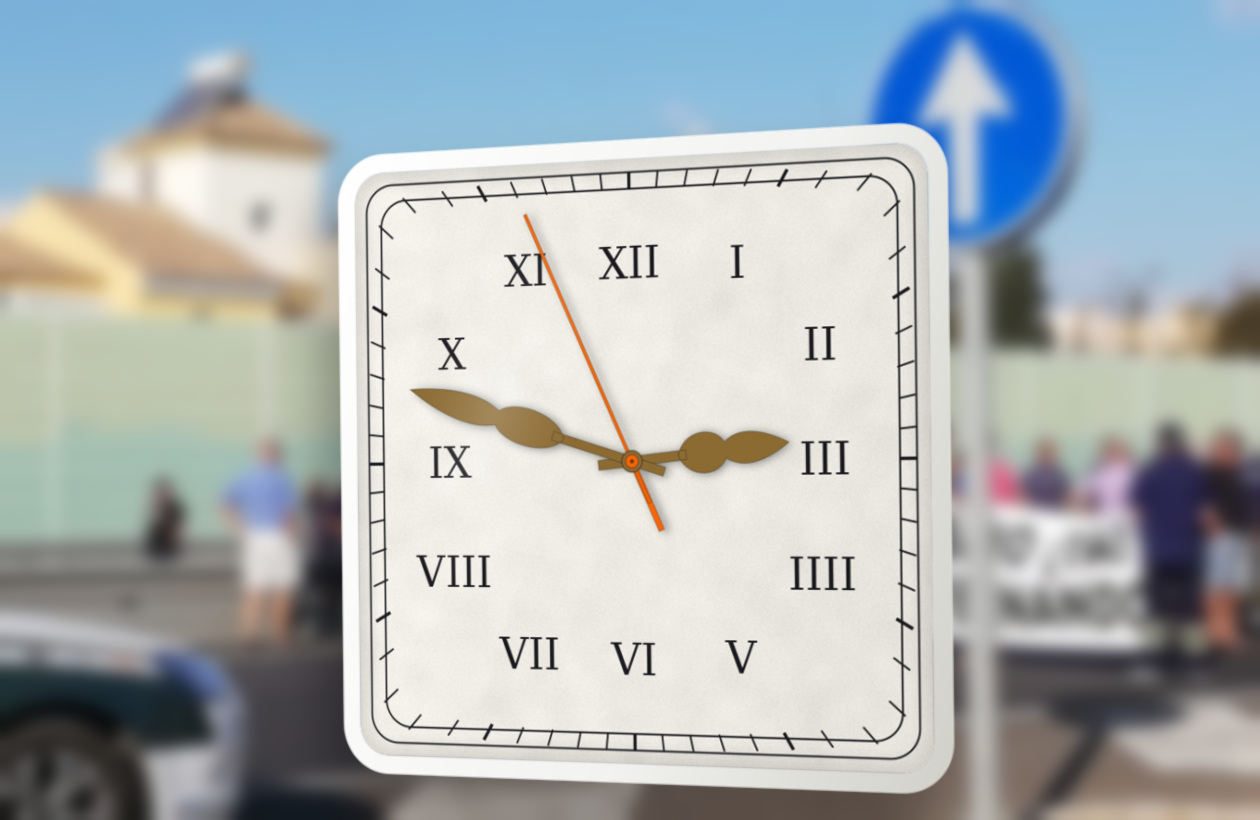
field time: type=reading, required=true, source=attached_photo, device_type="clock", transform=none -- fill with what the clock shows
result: 2:47:56
